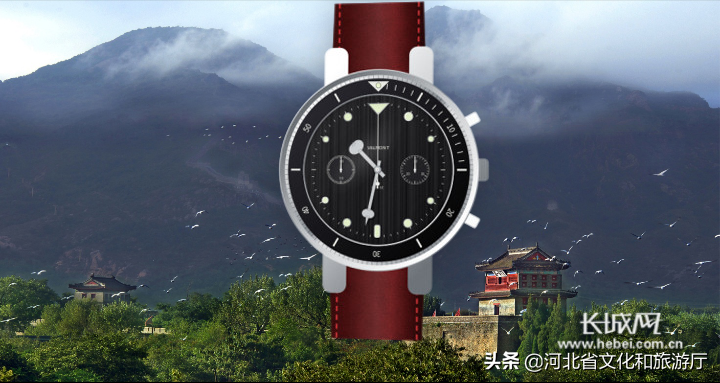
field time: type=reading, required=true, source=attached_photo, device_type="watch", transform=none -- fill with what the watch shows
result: 10:32
